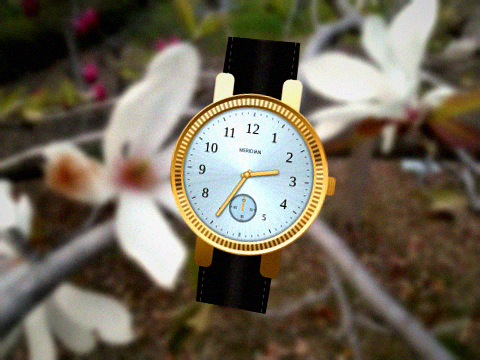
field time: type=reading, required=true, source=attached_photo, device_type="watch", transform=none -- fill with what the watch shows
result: 2:35
